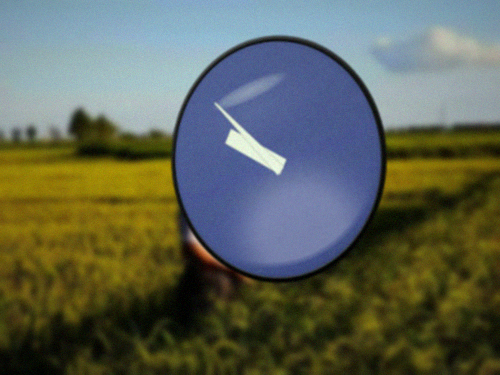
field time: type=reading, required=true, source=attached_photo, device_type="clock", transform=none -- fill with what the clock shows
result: 9:52
